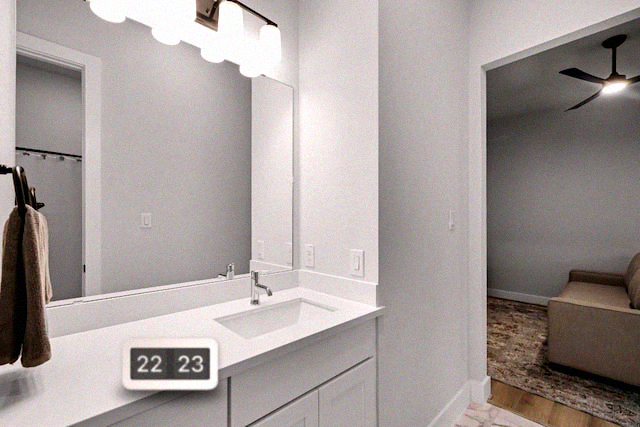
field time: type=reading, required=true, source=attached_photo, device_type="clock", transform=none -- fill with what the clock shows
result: 22:23
